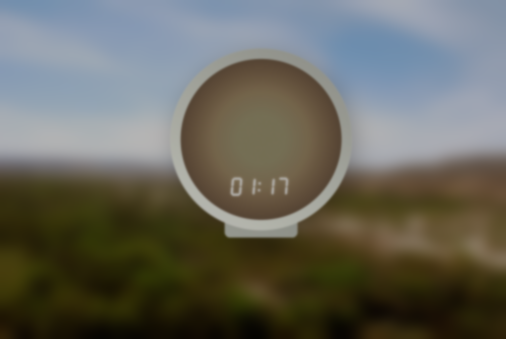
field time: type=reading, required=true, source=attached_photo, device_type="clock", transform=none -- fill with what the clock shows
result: 1:17
